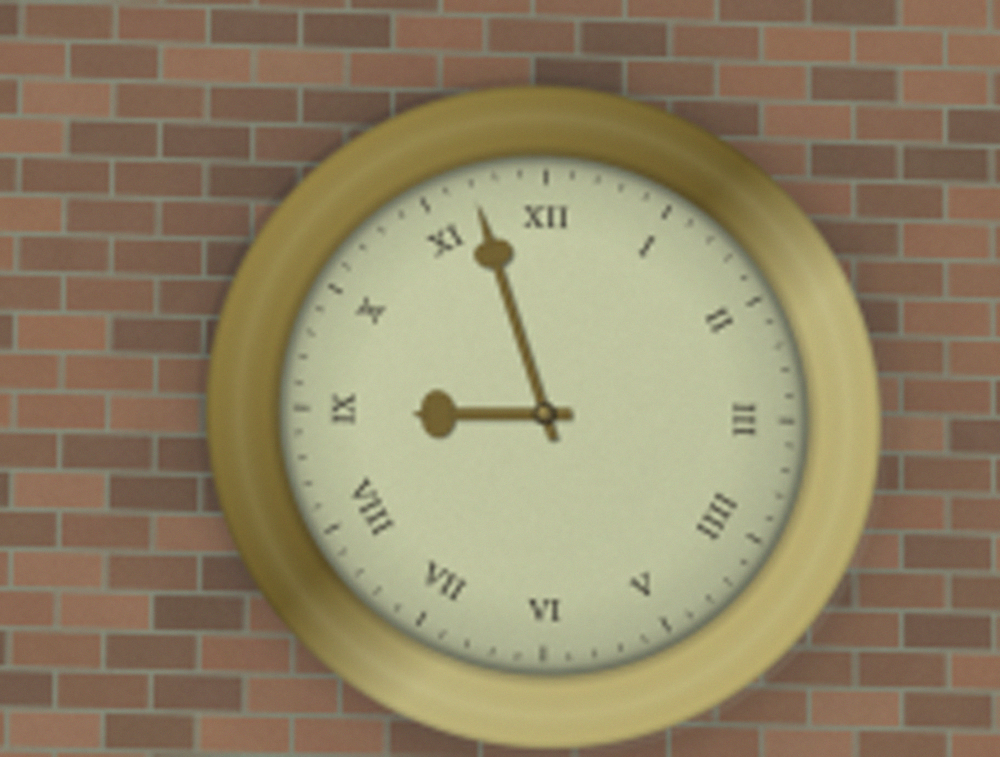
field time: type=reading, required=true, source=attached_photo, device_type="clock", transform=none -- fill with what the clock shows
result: 8:57
